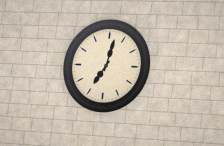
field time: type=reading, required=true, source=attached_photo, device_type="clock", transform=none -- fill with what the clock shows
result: 7:02
